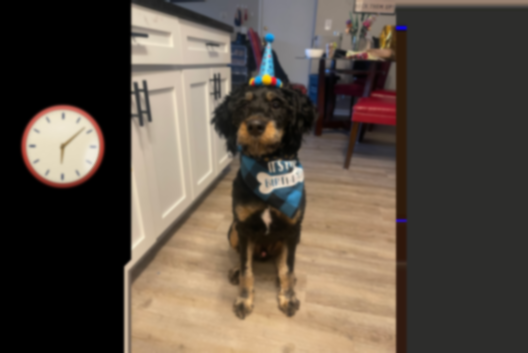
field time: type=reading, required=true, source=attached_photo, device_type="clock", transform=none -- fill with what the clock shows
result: 6:08
